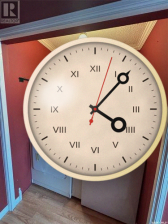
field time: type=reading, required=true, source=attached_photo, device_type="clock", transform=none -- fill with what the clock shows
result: 4:07:03
